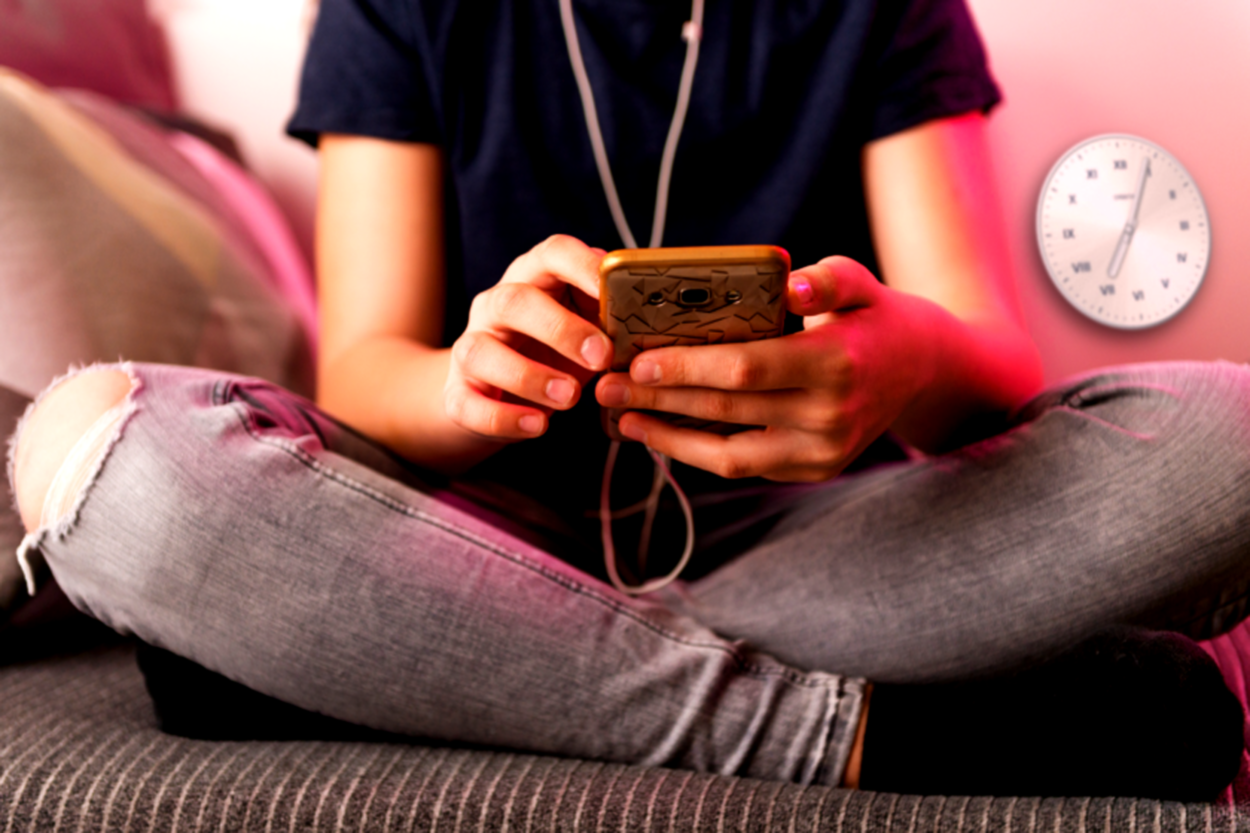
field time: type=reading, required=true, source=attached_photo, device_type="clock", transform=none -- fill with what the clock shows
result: 7:04
